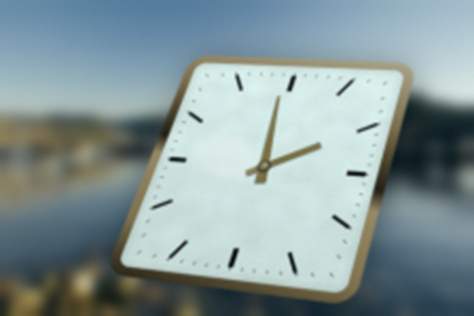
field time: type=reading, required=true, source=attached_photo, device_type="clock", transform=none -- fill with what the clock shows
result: 1:59
